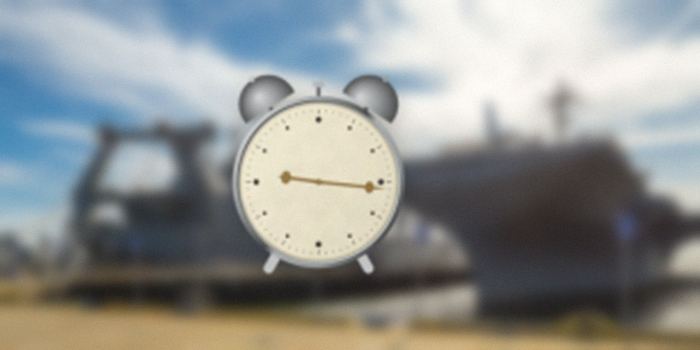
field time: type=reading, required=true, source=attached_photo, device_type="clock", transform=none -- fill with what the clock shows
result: 9:16
